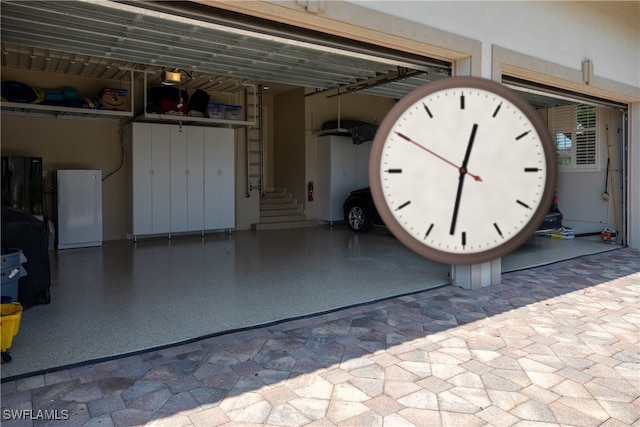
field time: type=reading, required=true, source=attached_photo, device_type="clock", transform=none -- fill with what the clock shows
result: 12:31:50
